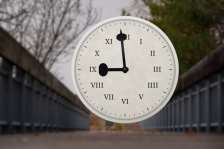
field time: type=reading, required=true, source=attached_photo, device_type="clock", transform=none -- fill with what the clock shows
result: 8:59
